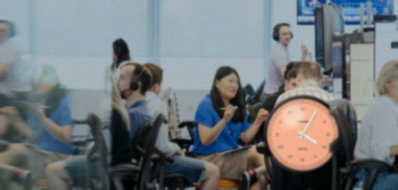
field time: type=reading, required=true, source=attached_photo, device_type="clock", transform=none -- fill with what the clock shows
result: 4:05
